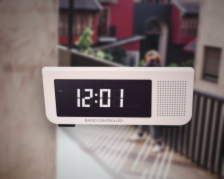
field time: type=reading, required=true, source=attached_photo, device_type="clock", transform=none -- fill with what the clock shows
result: 12:01
